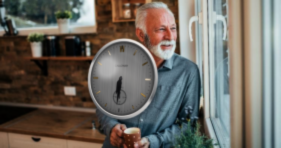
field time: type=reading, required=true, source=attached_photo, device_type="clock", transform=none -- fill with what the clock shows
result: 6:31
